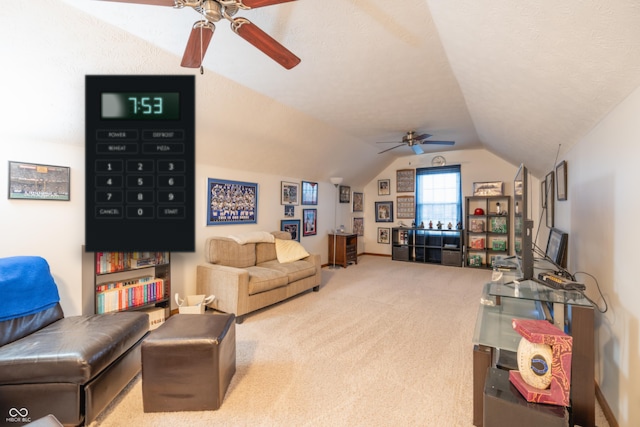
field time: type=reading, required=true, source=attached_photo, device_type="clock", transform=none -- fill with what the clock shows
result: 7:53
